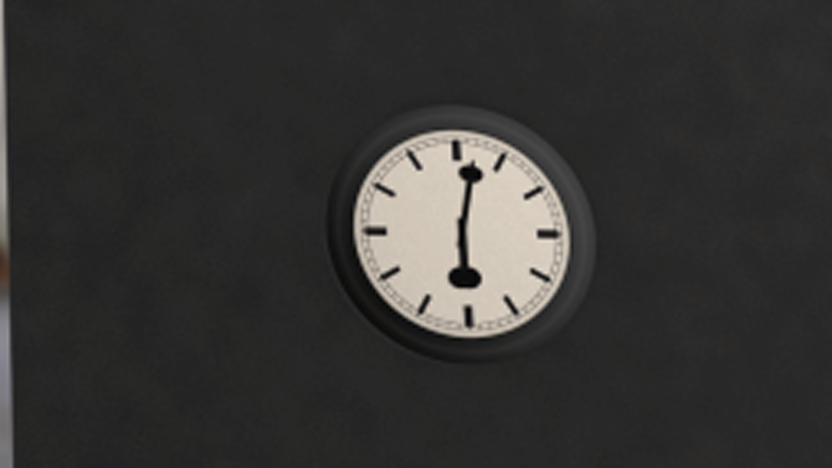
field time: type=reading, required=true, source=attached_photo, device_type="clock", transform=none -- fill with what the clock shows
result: 6:02
